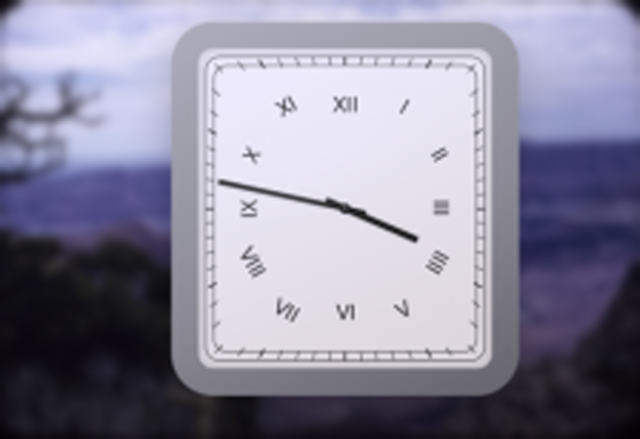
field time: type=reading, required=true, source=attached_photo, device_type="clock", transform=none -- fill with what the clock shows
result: 3:47
